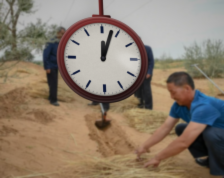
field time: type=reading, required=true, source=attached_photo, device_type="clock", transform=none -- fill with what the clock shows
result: 12:03
